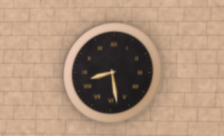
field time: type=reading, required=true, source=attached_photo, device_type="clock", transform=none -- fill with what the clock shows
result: 8:28
